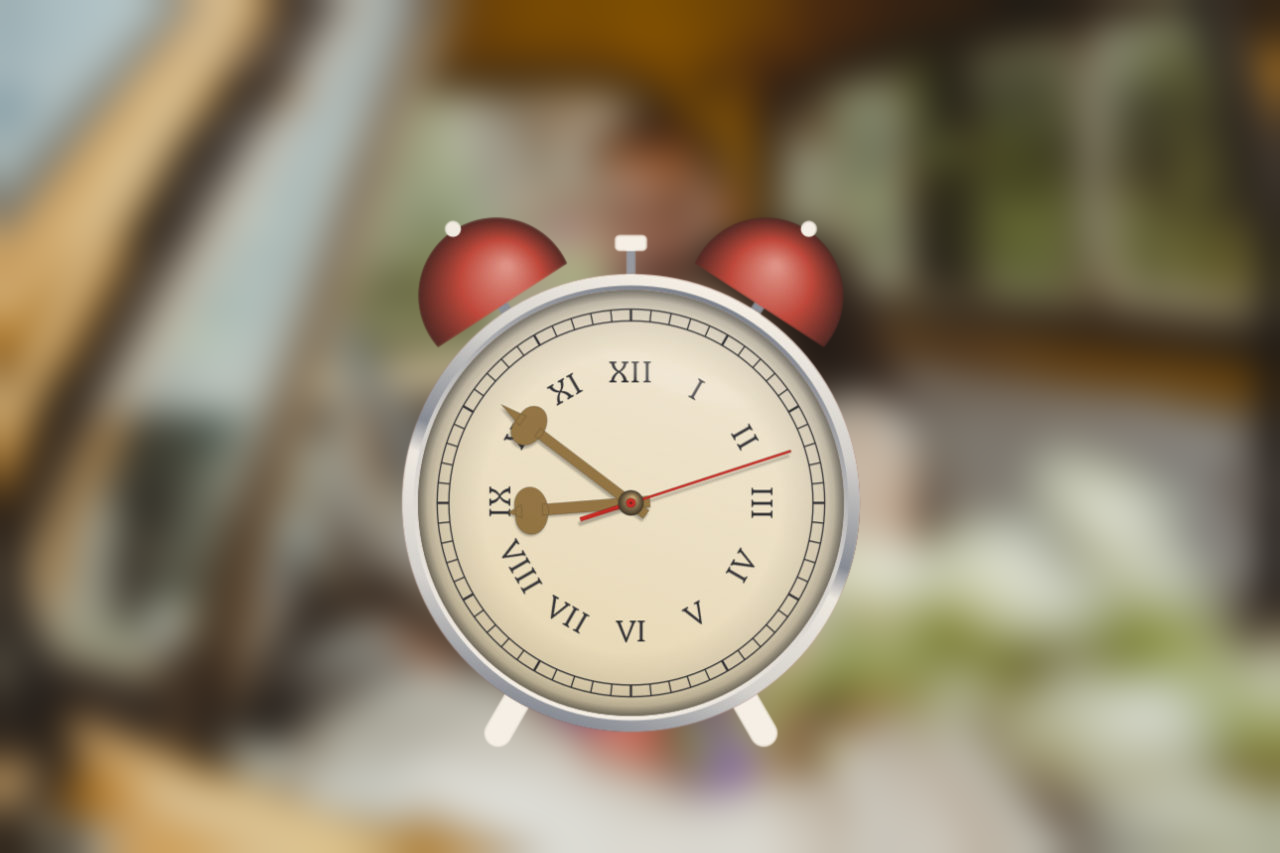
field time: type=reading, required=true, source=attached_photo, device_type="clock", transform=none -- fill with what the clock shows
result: 8:51:12
